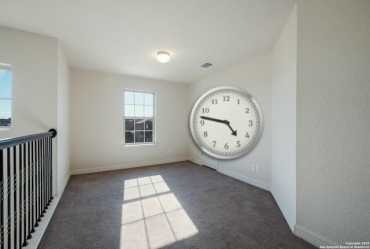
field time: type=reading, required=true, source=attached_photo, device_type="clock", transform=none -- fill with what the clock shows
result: 4:47
